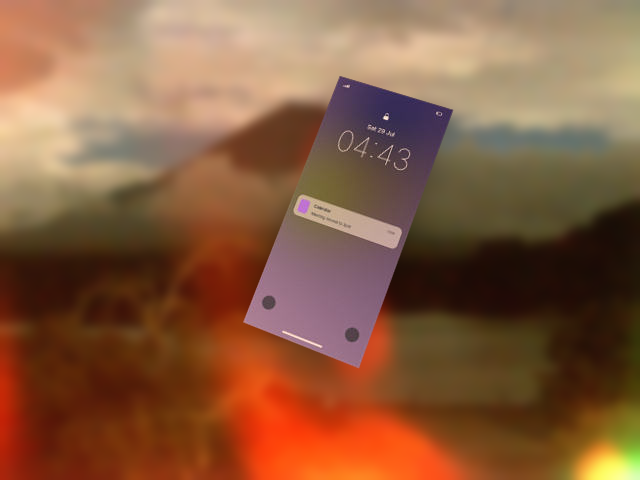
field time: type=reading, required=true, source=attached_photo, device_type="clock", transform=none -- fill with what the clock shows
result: 4:43
